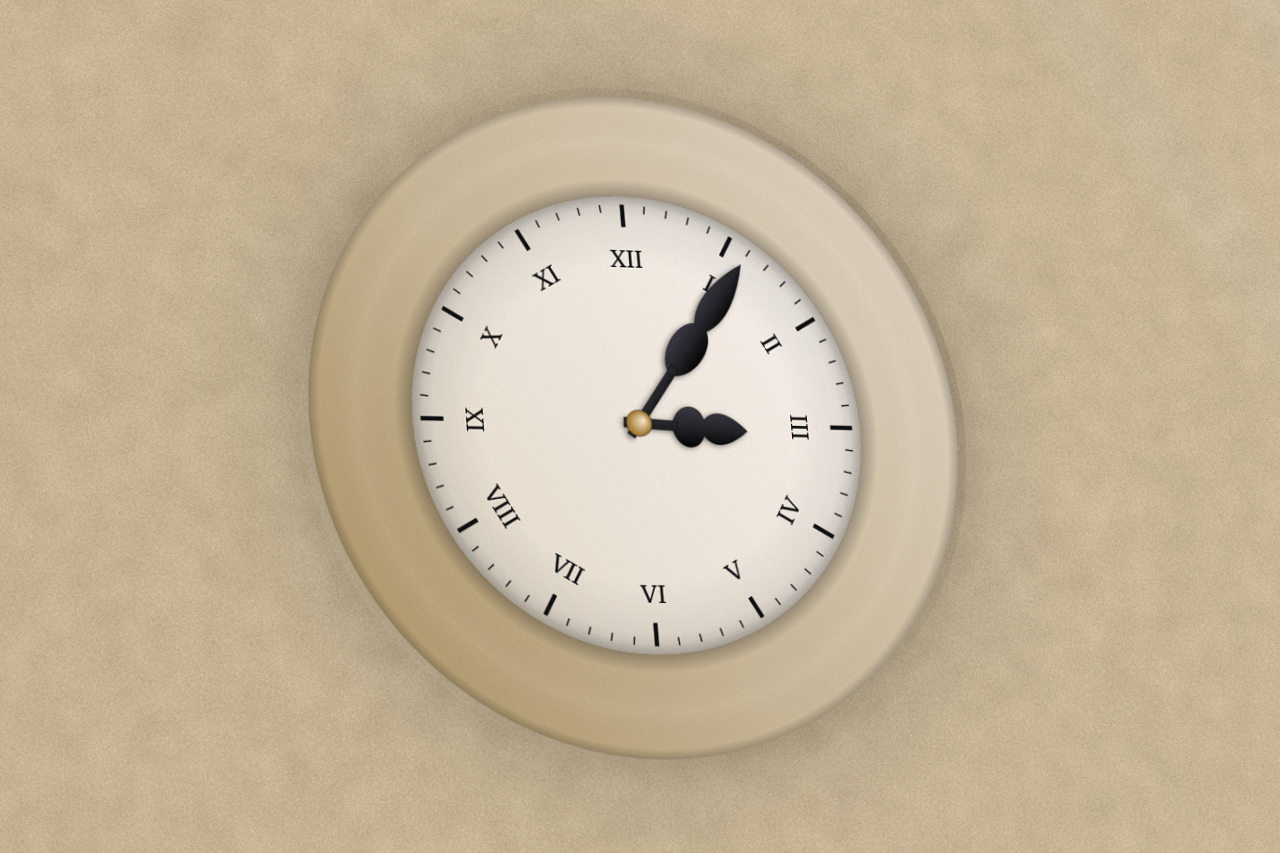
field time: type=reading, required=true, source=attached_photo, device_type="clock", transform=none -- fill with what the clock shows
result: 3:06
